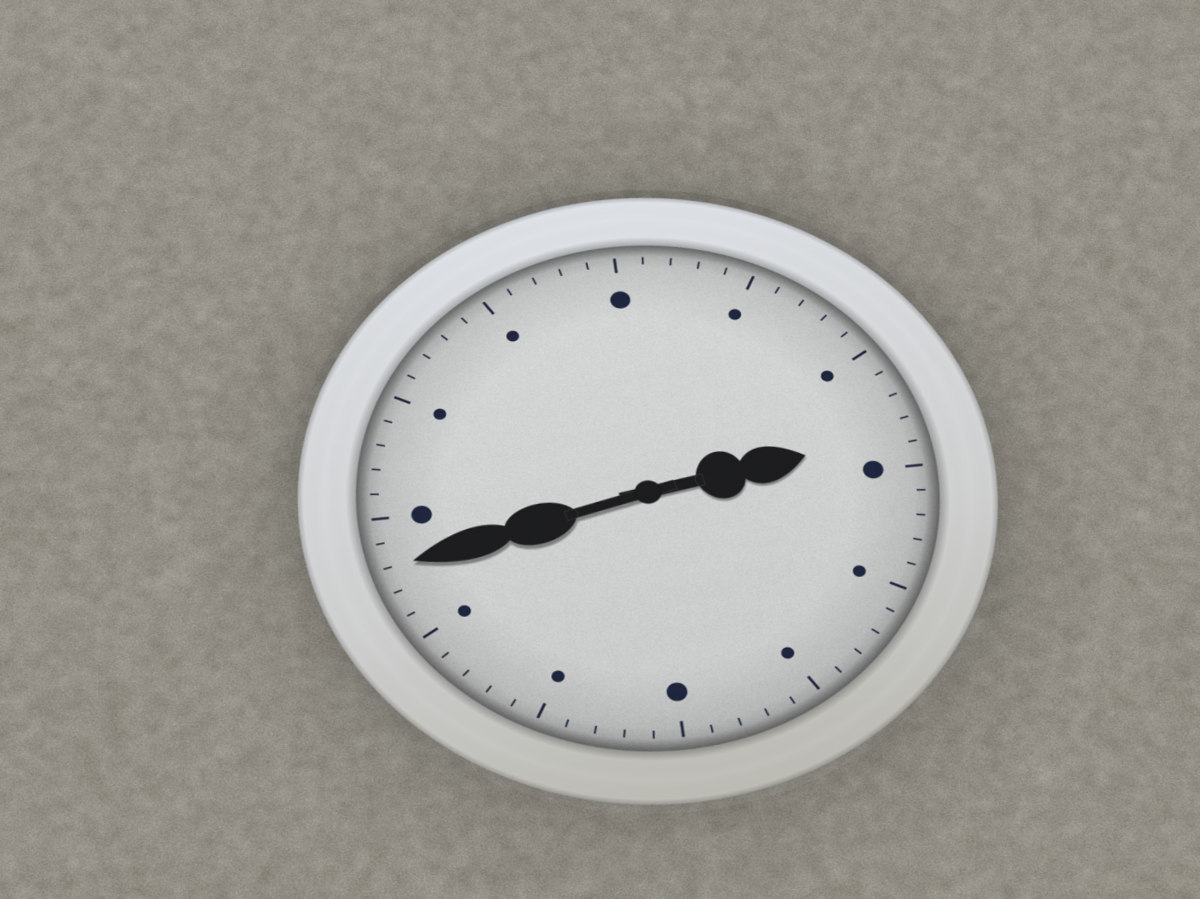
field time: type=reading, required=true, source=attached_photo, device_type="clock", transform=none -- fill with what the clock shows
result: 2:43
